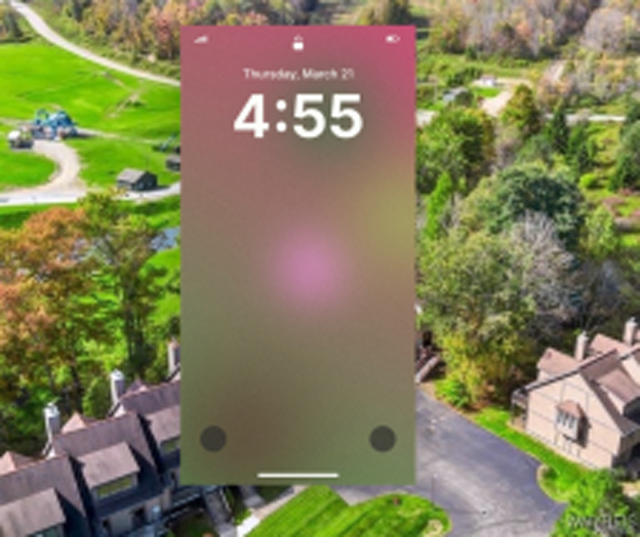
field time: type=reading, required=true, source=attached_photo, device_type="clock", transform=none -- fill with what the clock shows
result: 4:55
